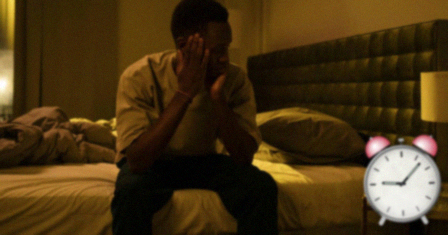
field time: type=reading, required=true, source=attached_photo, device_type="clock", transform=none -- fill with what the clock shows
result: 9:07
